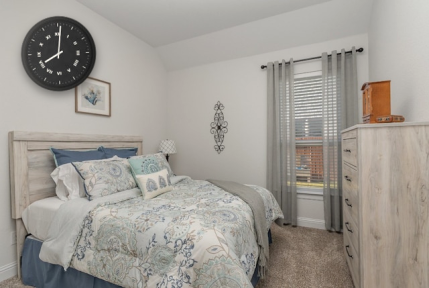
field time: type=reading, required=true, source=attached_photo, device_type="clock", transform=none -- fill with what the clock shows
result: 8:01
